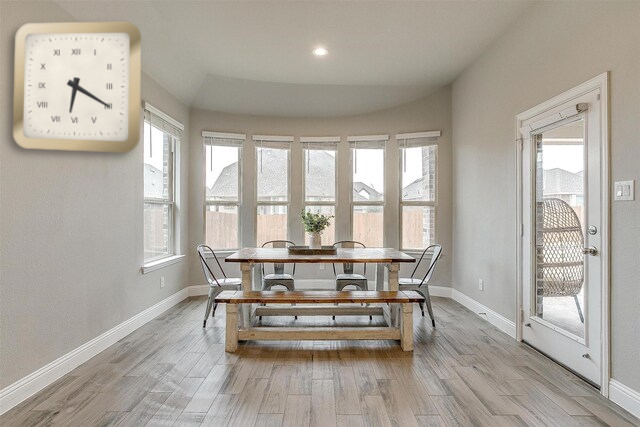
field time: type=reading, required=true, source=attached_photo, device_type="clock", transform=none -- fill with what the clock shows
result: 6:20
